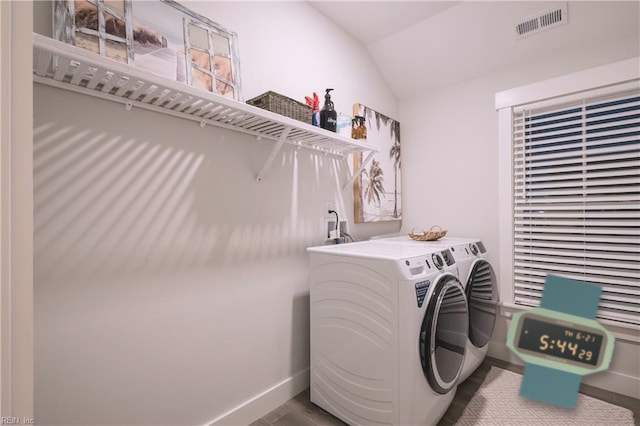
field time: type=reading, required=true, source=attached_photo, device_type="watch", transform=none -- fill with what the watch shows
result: 5:44
